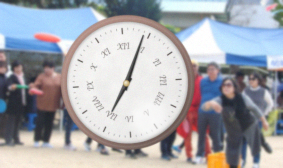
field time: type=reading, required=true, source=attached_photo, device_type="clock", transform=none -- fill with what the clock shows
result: 7:04
